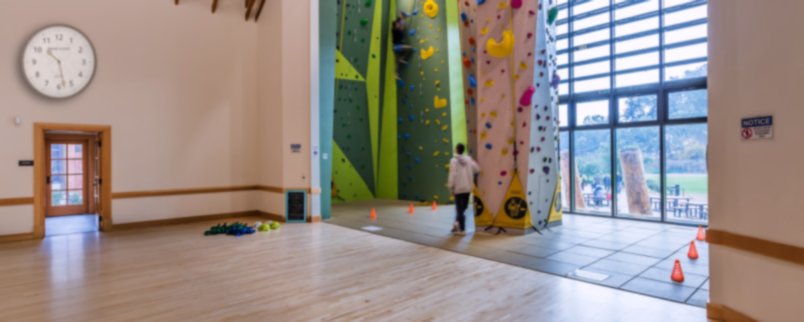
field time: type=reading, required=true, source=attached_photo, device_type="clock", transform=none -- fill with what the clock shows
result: 10:28
